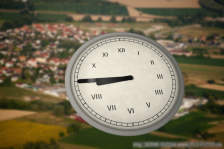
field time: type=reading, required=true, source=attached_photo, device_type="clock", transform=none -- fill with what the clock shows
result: 8:45
